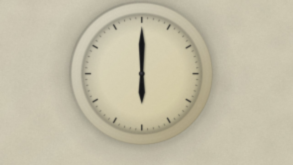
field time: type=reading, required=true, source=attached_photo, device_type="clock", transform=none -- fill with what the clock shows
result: 6:00
